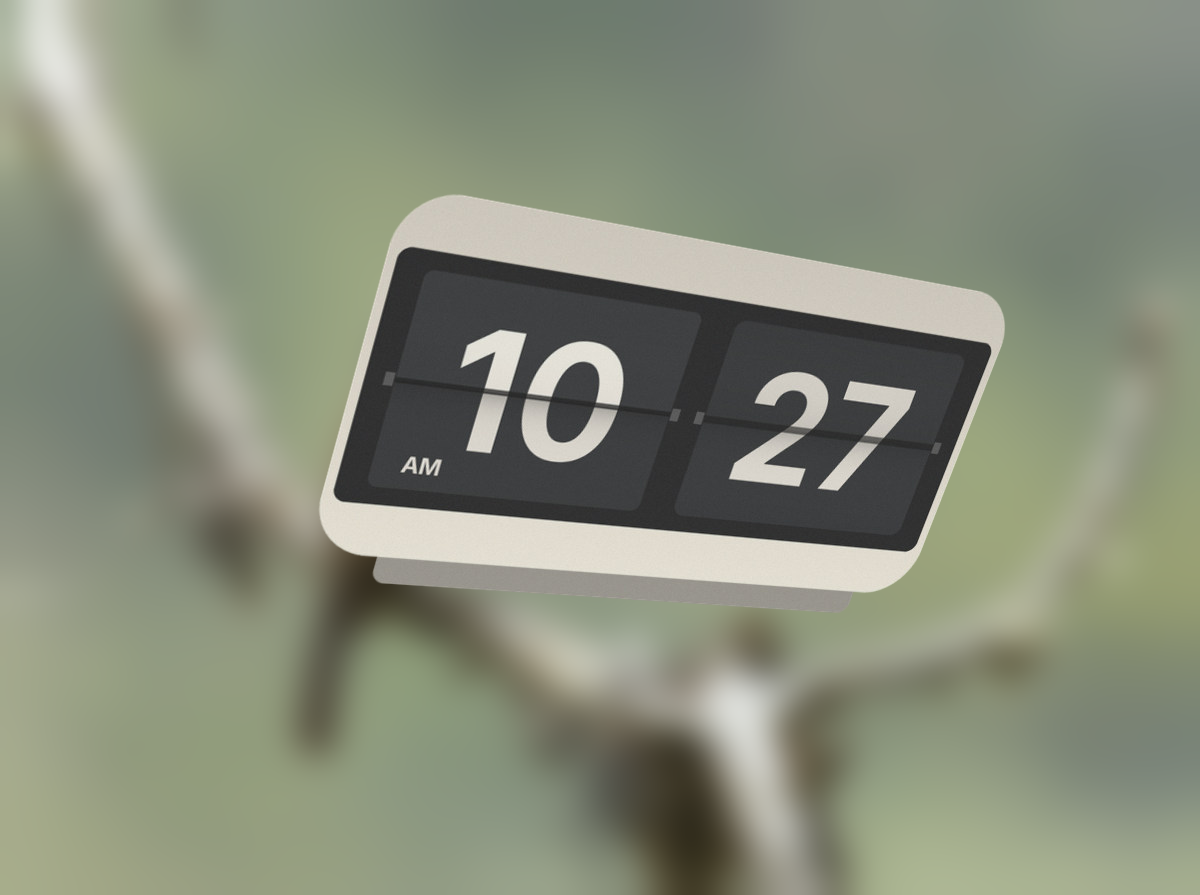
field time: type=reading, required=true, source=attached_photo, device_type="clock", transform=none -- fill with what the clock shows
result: 10:27
